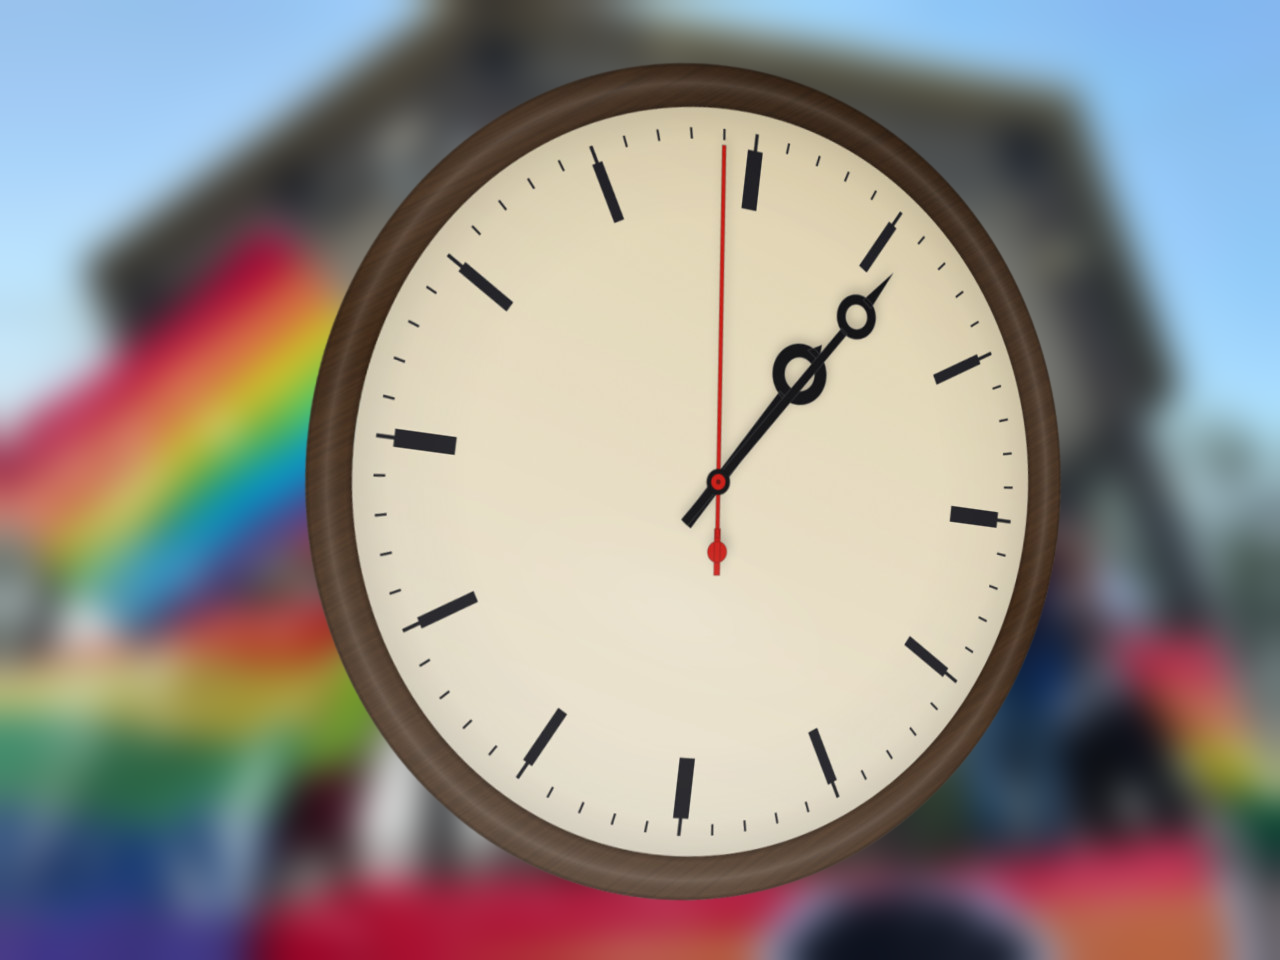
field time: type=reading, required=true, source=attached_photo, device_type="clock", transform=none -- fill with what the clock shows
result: 1:05:59
